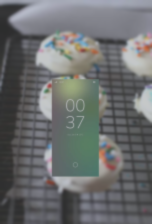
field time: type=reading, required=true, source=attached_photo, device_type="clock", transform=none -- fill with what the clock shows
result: 0:37
